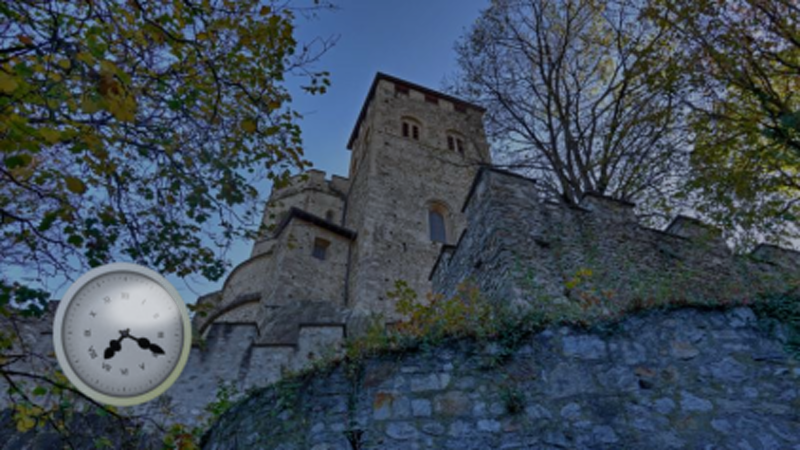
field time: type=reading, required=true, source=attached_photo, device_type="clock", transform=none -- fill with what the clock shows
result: 7:19
